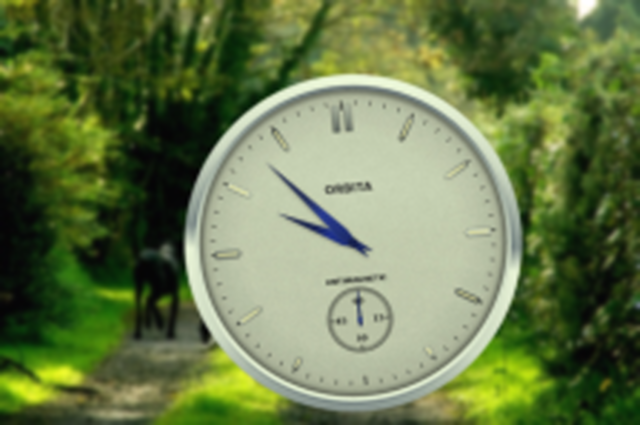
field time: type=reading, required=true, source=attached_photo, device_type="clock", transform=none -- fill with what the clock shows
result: 9:53
